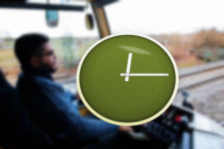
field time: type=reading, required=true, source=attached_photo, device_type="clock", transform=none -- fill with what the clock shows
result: 12:15
